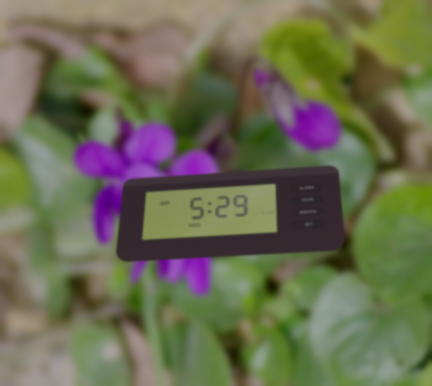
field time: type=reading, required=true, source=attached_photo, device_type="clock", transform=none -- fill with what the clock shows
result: 5:29
